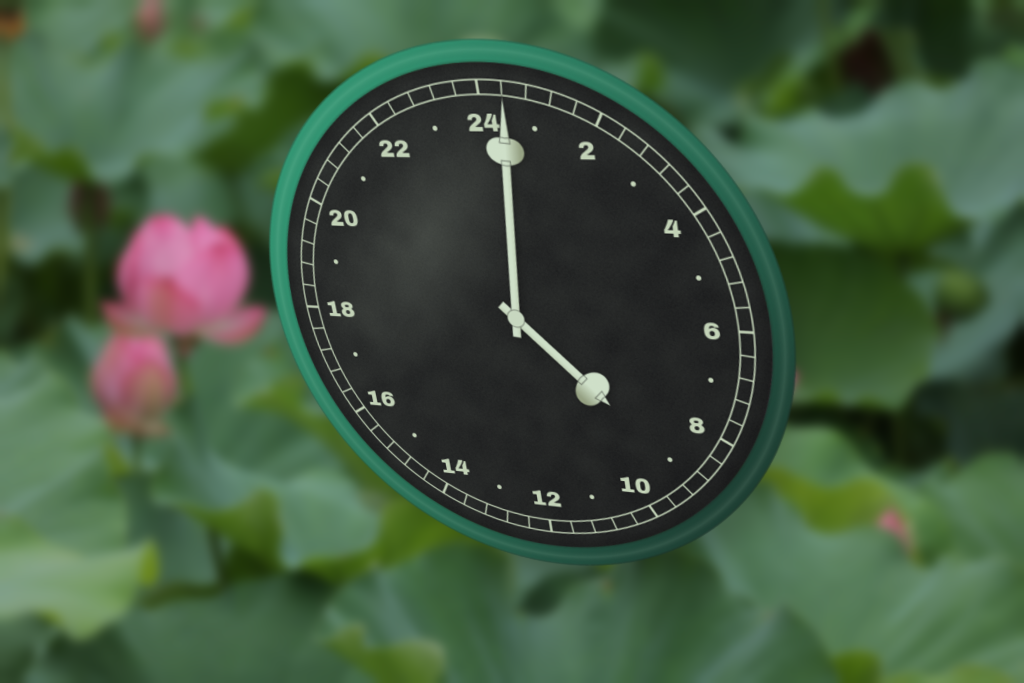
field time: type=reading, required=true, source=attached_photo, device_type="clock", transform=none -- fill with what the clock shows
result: 9:01
